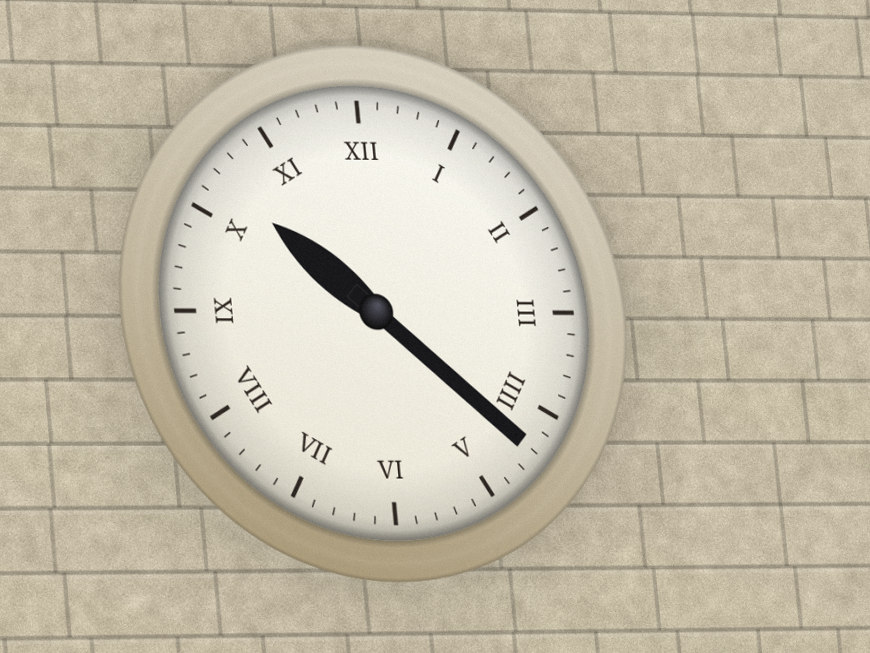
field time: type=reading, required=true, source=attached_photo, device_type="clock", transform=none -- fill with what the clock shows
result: 10:22
